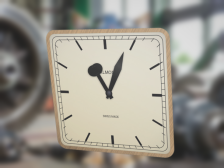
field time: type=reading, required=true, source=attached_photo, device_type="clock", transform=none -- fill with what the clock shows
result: 11:04
